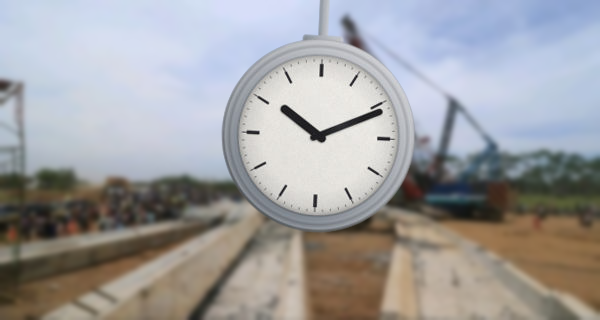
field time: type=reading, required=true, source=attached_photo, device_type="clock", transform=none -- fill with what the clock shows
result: 10:11
